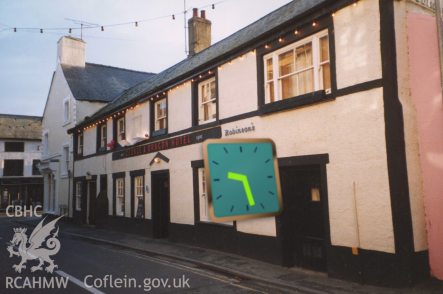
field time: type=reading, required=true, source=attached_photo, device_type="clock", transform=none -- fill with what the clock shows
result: 9:28
